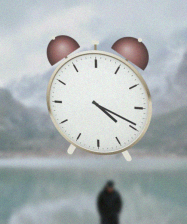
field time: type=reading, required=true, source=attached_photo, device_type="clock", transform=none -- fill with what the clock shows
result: 4:19
